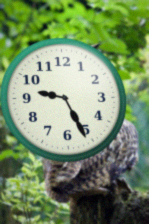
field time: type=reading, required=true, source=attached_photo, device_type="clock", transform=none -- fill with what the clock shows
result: 9:26
